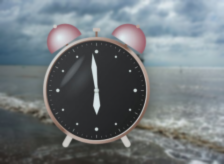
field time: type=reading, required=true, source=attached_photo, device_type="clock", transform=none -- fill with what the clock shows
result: 5:59
